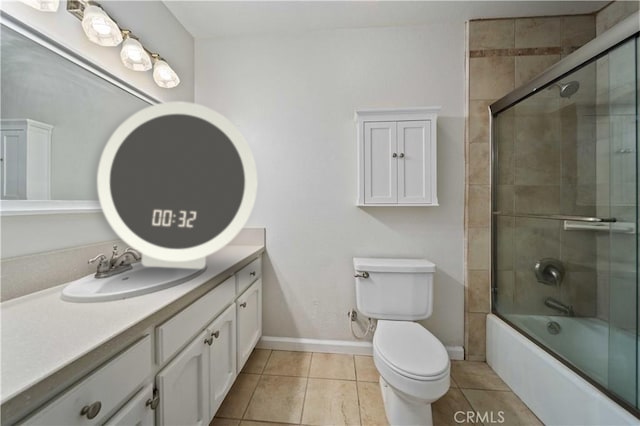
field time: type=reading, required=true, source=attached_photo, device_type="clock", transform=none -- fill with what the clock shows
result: 0:32
